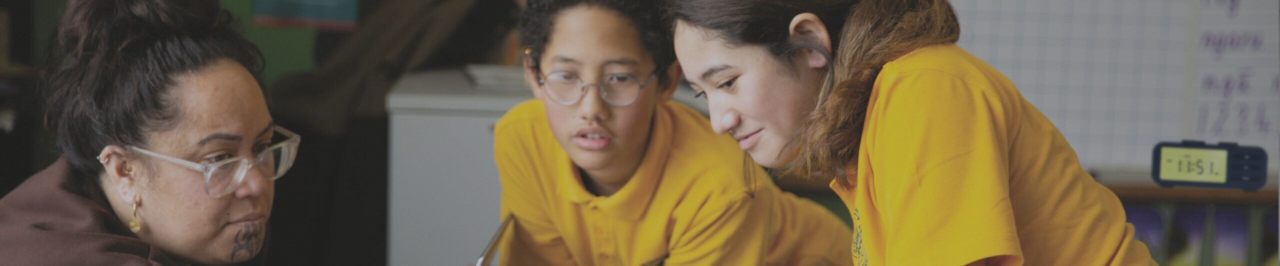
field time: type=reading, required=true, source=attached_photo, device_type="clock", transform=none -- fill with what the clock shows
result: 11:51
